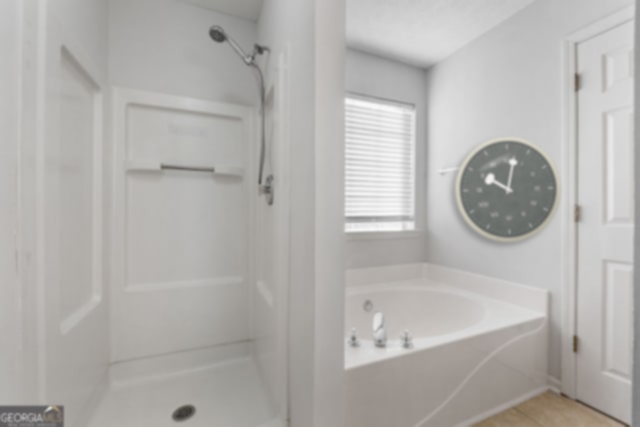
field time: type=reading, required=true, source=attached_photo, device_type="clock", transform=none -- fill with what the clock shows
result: 10:02
